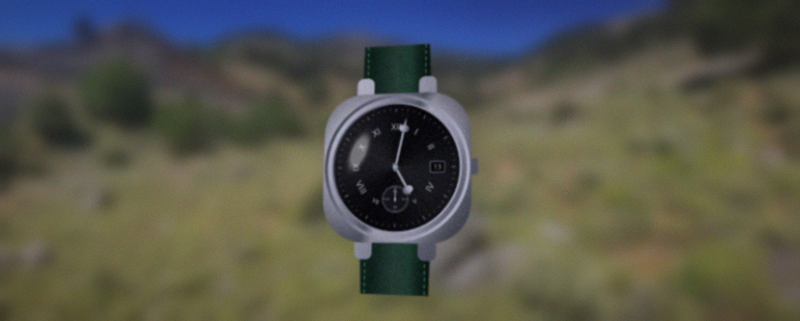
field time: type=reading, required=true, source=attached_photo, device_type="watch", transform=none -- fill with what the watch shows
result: 5:02
